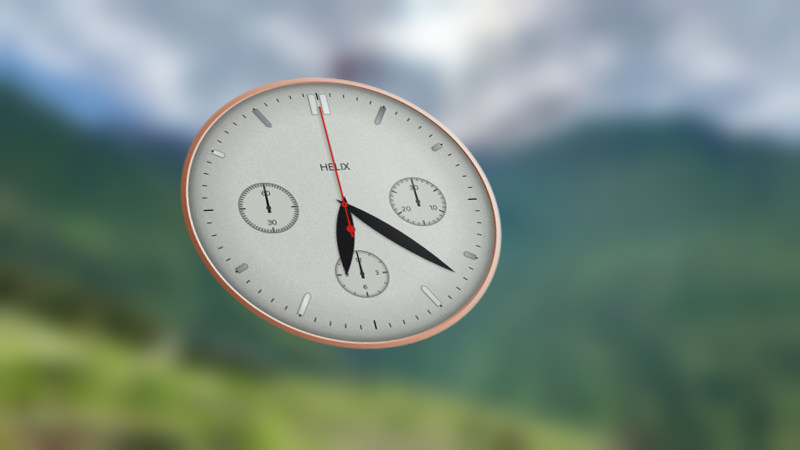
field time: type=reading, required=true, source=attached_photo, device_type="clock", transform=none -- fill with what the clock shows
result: 6:22
